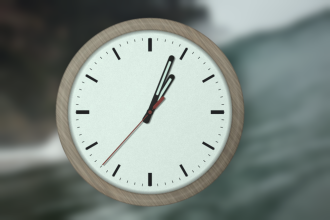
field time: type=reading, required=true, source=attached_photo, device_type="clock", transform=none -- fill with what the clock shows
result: 1:03:37
